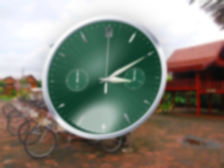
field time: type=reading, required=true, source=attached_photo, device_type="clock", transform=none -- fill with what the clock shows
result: 3:10
